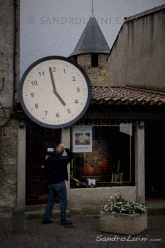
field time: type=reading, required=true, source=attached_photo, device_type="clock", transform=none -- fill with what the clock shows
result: 4:59
